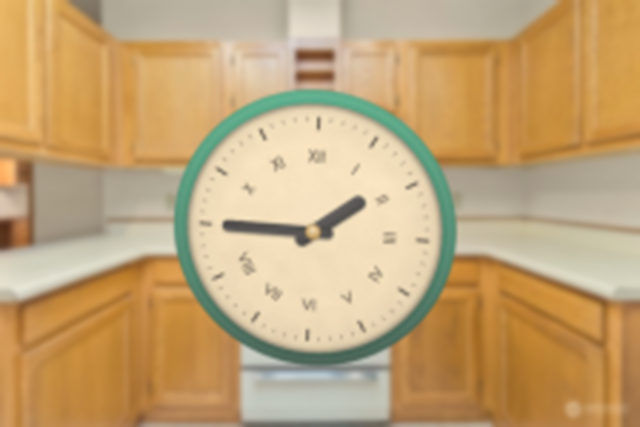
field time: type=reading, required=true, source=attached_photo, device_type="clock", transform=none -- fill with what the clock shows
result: 1:45
